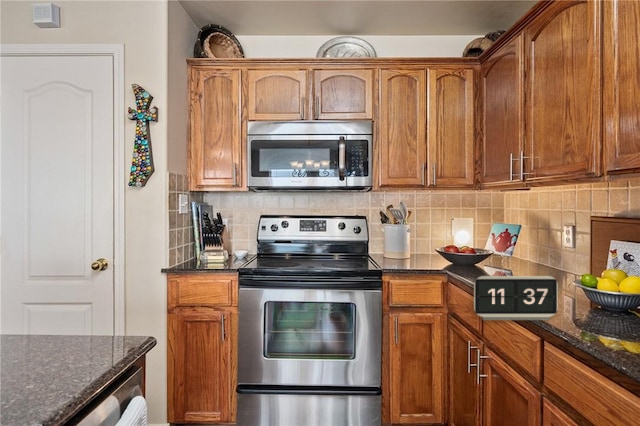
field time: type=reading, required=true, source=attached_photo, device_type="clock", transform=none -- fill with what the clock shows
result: 11:37
